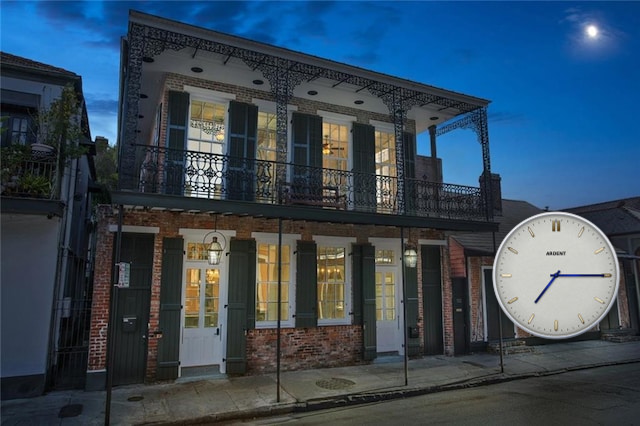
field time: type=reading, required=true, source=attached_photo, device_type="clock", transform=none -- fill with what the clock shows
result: 7:15
